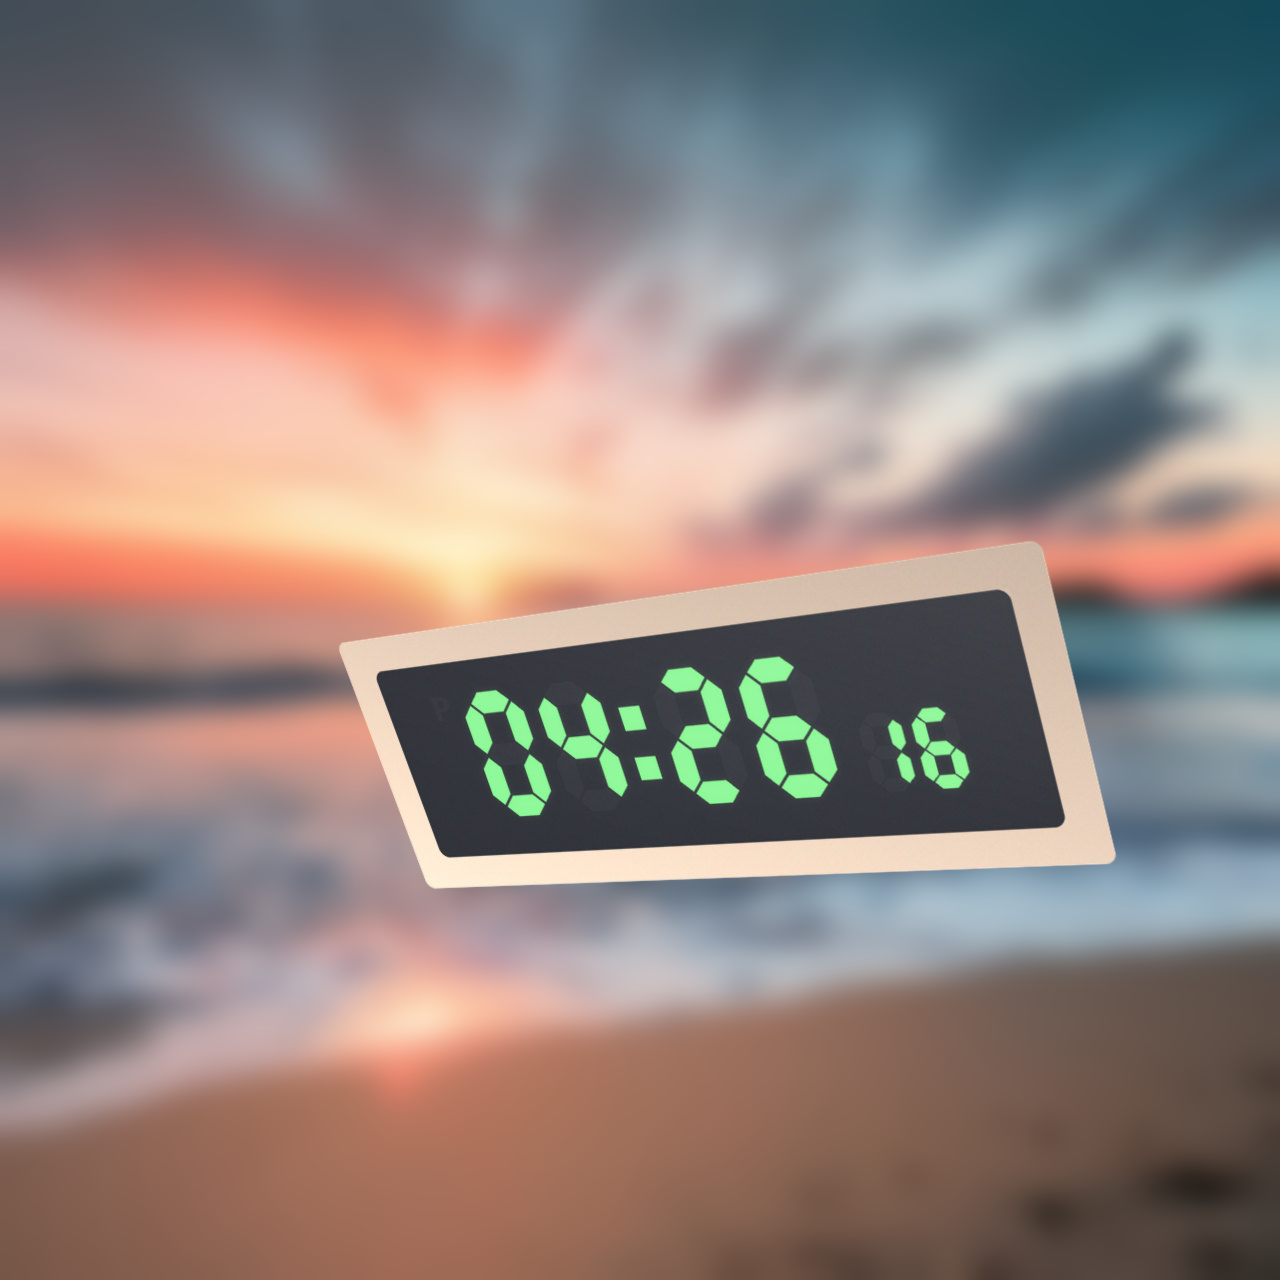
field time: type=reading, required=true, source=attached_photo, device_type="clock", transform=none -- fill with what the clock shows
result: 4:26:16
